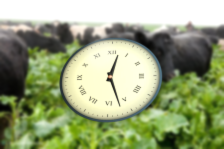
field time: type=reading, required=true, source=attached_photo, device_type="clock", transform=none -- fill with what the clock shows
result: 12:27
